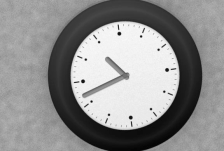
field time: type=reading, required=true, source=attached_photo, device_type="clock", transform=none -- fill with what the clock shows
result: 10:42
